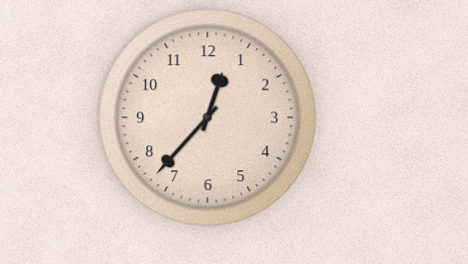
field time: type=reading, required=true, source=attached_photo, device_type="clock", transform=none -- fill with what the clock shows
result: 12:37
